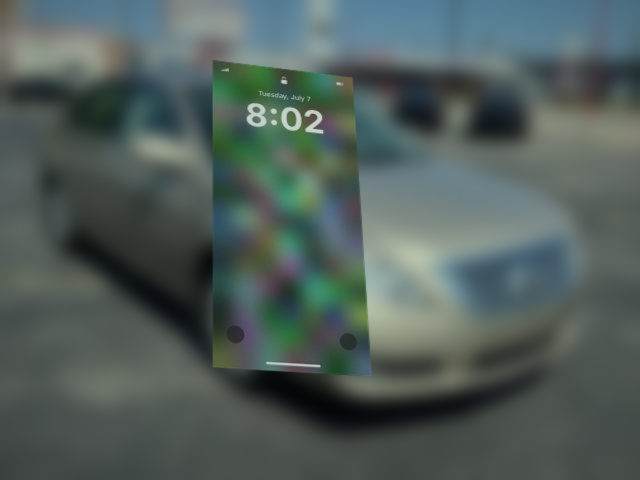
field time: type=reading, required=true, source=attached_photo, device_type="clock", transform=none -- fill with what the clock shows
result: 8:02
